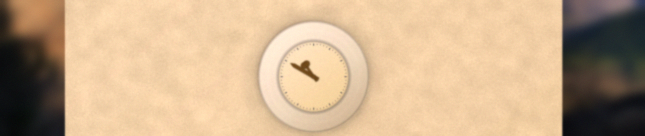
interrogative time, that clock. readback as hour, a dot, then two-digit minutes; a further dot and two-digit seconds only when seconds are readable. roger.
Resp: 10.50
